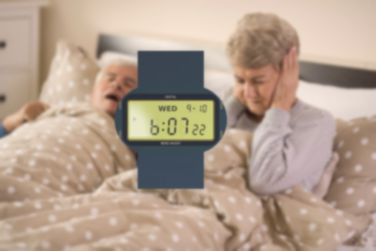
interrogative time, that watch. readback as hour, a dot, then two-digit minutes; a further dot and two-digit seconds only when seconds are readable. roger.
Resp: 6.07.22
